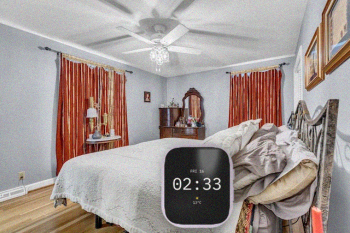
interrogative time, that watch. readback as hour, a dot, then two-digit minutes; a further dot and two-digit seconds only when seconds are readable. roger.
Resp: 2.33
